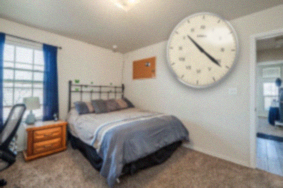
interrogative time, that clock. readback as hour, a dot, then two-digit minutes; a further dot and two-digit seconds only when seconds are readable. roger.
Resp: 10.21
